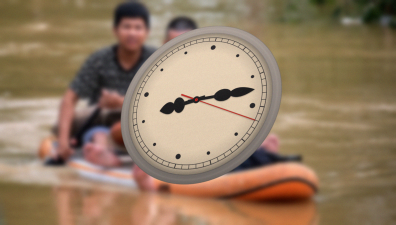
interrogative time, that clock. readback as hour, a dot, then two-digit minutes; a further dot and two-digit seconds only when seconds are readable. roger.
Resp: 8.12.17
